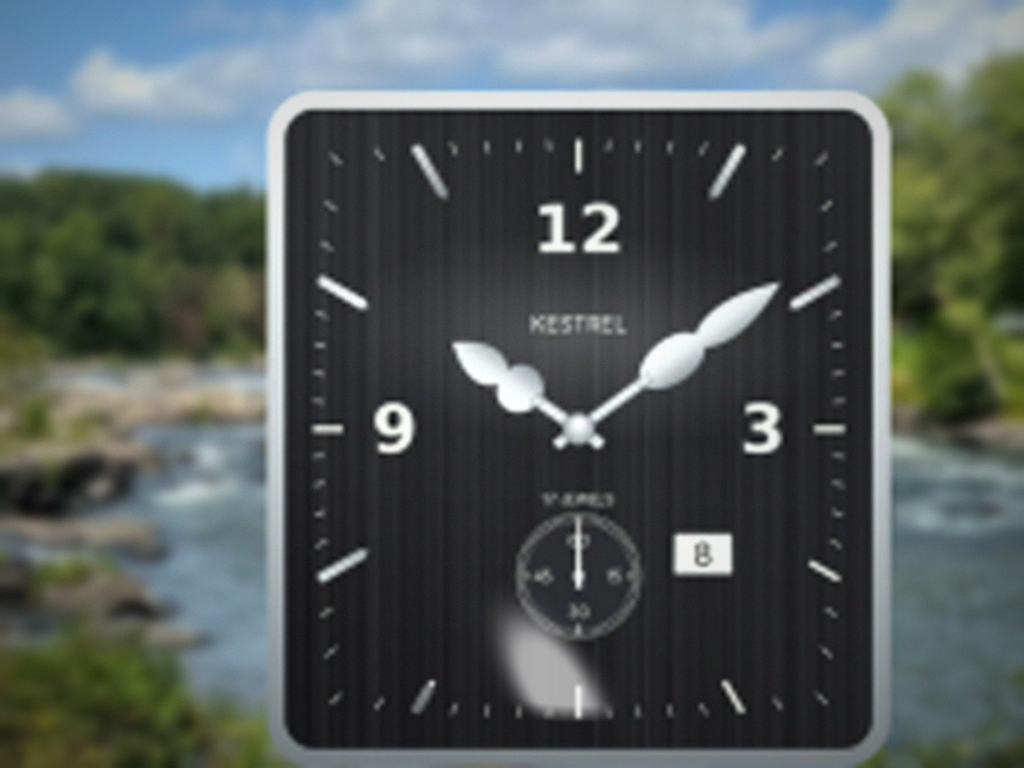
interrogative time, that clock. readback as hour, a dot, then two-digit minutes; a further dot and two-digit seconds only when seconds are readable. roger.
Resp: 10.09
